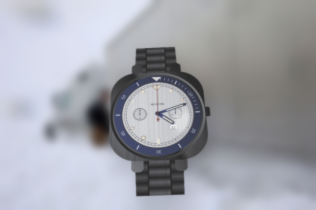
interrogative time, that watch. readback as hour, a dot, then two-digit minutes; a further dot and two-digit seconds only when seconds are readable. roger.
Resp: 4.12
